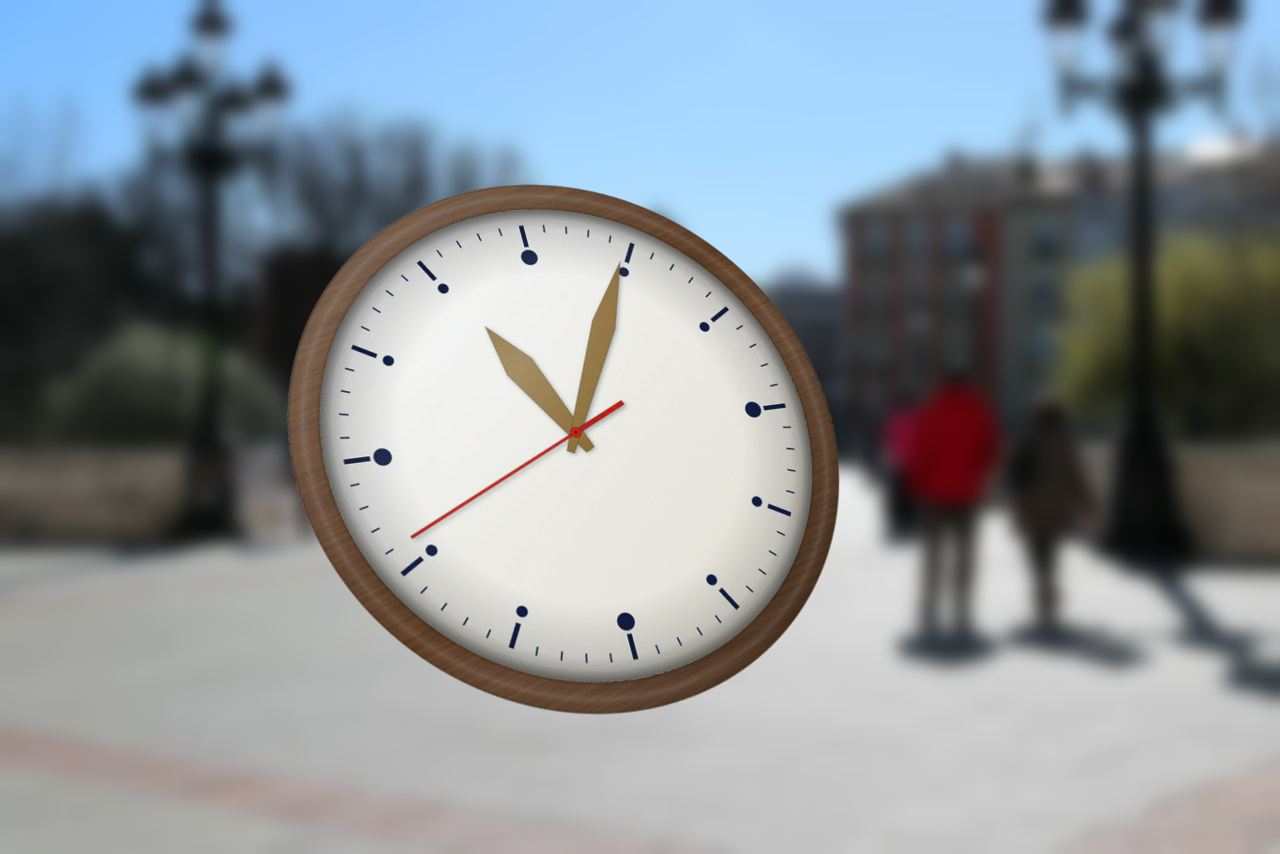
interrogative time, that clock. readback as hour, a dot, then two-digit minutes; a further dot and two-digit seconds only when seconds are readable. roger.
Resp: 11.04.41
